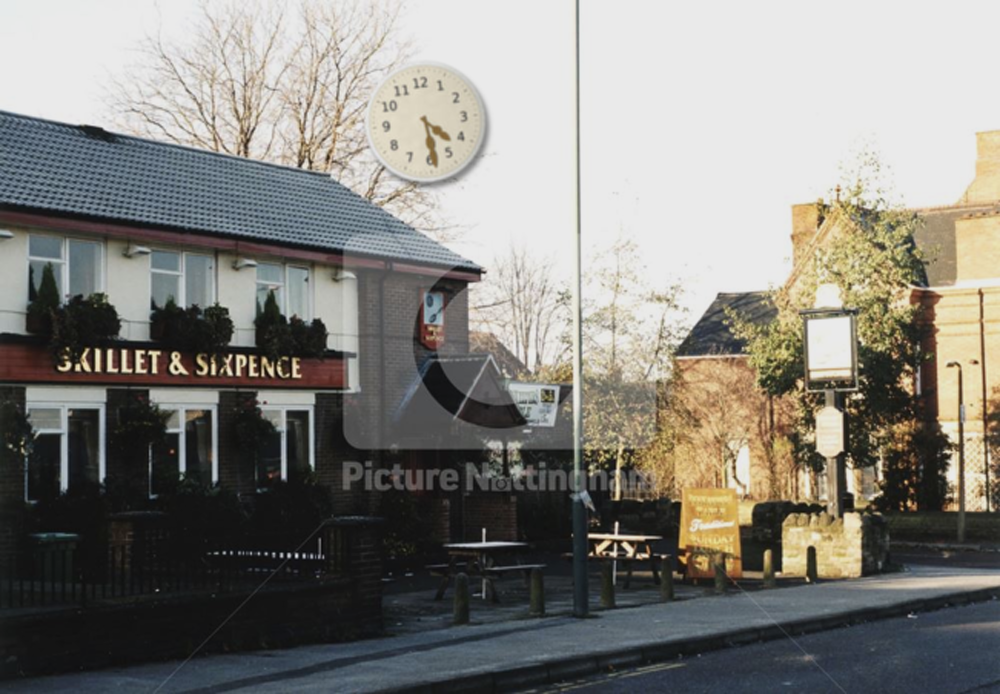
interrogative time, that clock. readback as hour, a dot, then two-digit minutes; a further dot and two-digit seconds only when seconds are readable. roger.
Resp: 4.29
